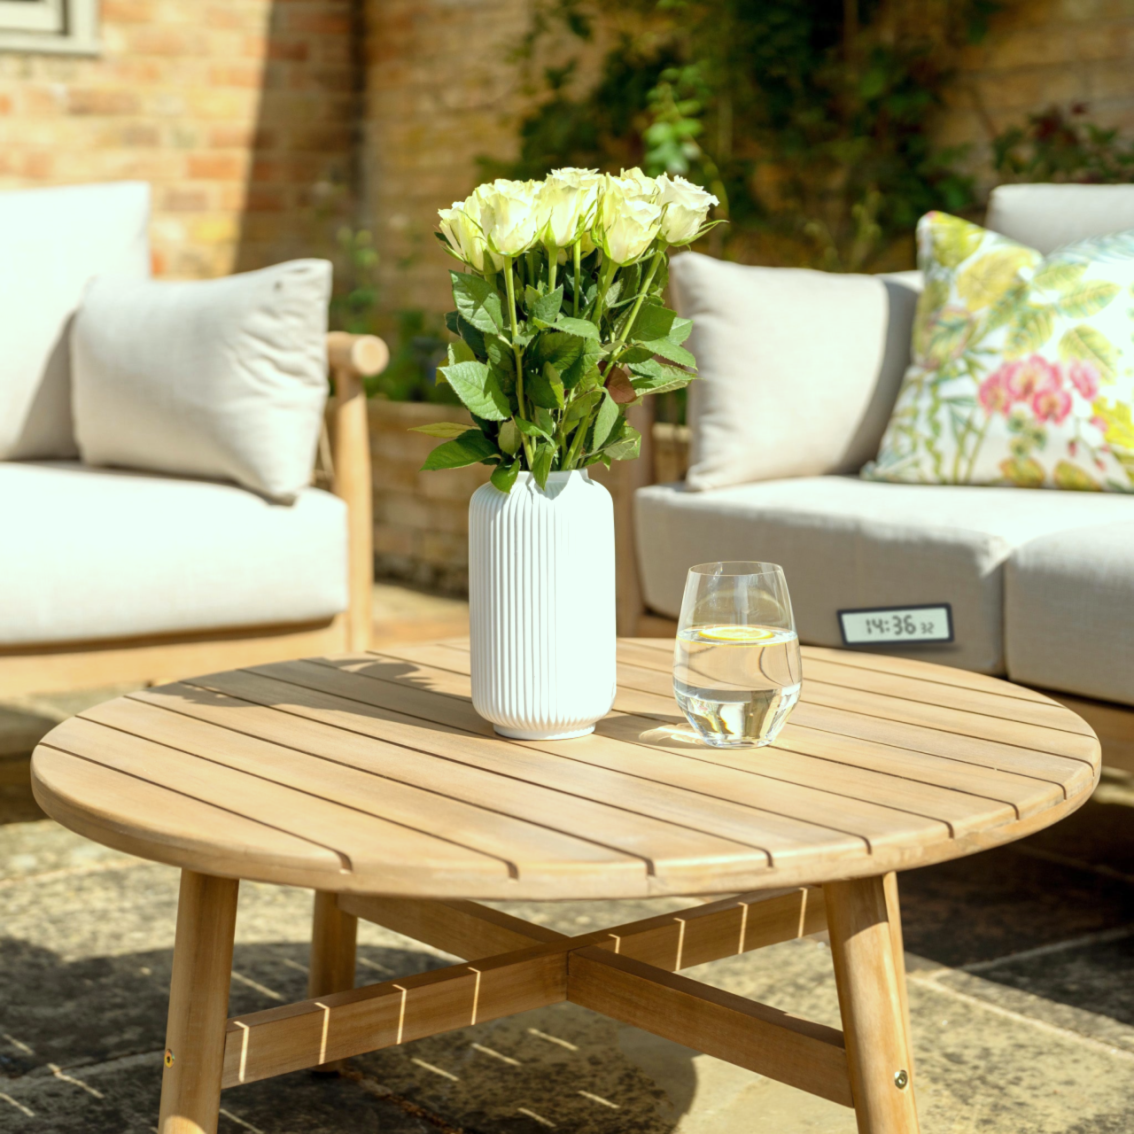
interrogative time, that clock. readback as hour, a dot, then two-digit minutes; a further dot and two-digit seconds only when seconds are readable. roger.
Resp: 14.36
